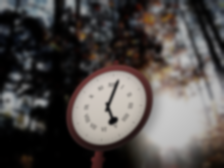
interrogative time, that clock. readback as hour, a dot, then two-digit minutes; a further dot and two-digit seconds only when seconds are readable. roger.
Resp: 5.02
